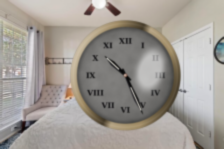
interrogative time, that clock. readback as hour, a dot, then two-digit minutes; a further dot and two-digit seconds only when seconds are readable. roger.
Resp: 10.26
